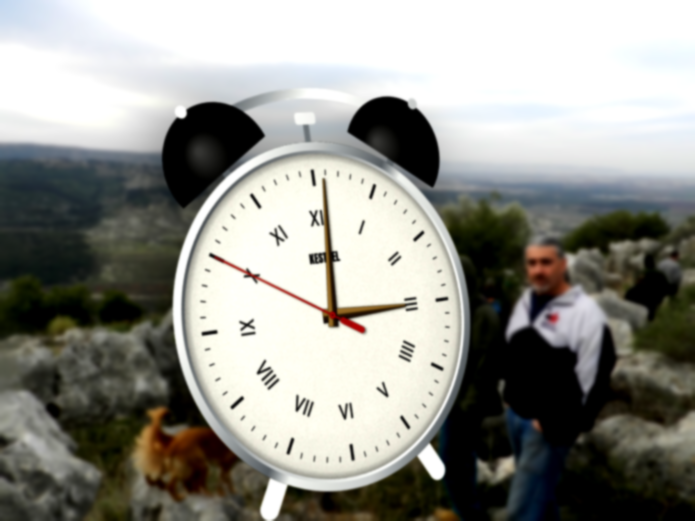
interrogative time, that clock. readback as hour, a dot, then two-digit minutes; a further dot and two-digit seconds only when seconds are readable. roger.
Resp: 3.00.50
